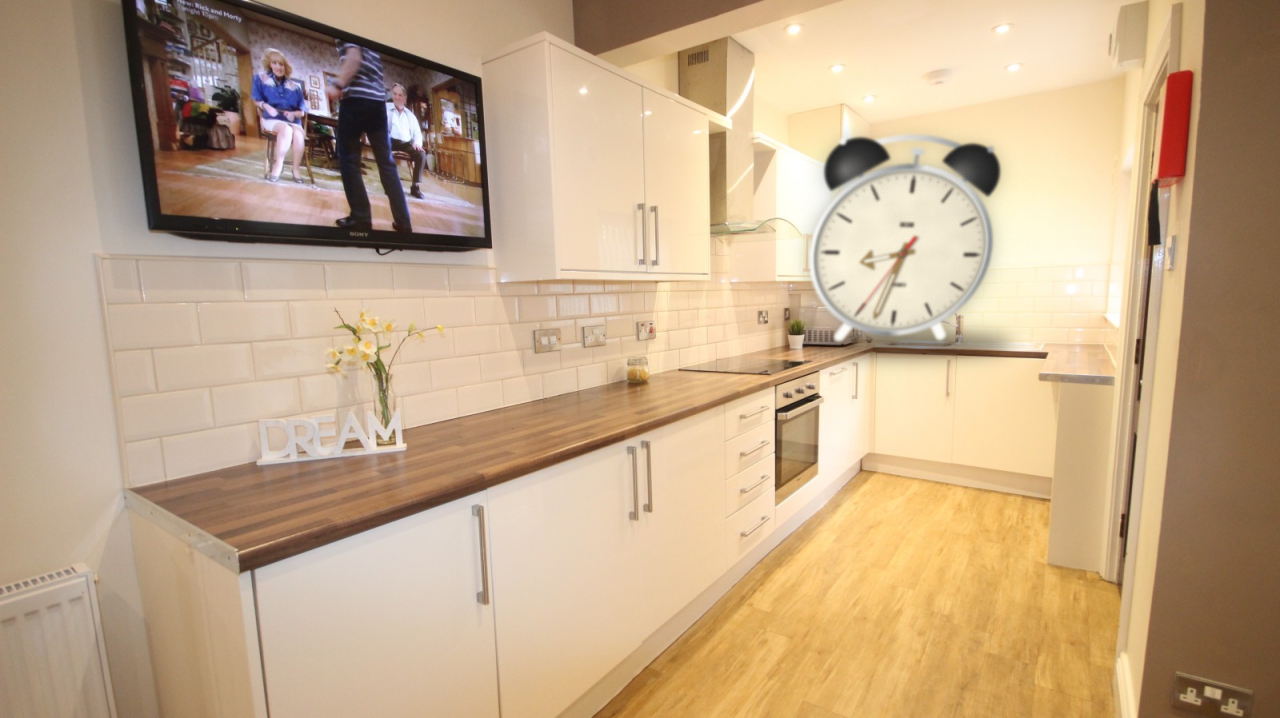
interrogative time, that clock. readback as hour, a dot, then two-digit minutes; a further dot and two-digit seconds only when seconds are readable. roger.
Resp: 8.32.35
